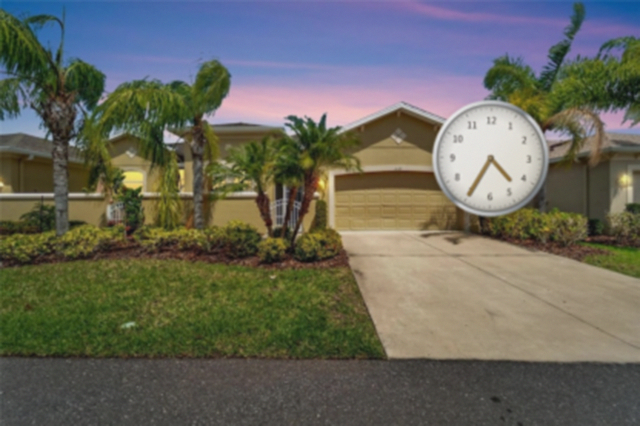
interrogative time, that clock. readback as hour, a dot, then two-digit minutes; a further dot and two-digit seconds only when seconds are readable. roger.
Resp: 4.35
